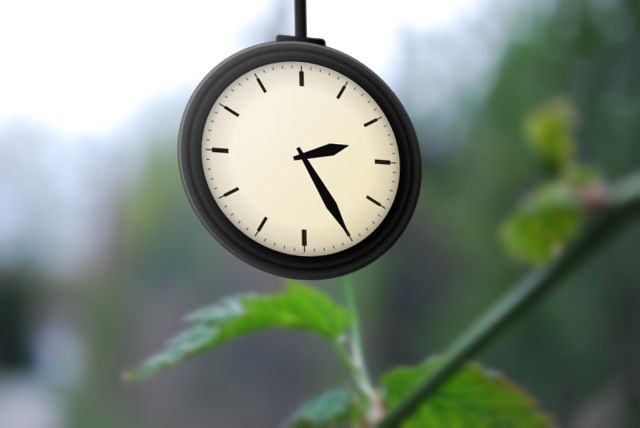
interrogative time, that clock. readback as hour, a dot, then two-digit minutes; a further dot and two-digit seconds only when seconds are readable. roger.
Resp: 2.25
